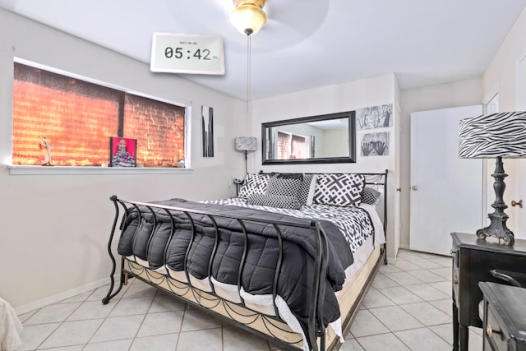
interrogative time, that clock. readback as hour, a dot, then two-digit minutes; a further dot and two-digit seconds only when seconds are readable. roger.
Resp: 5.42
